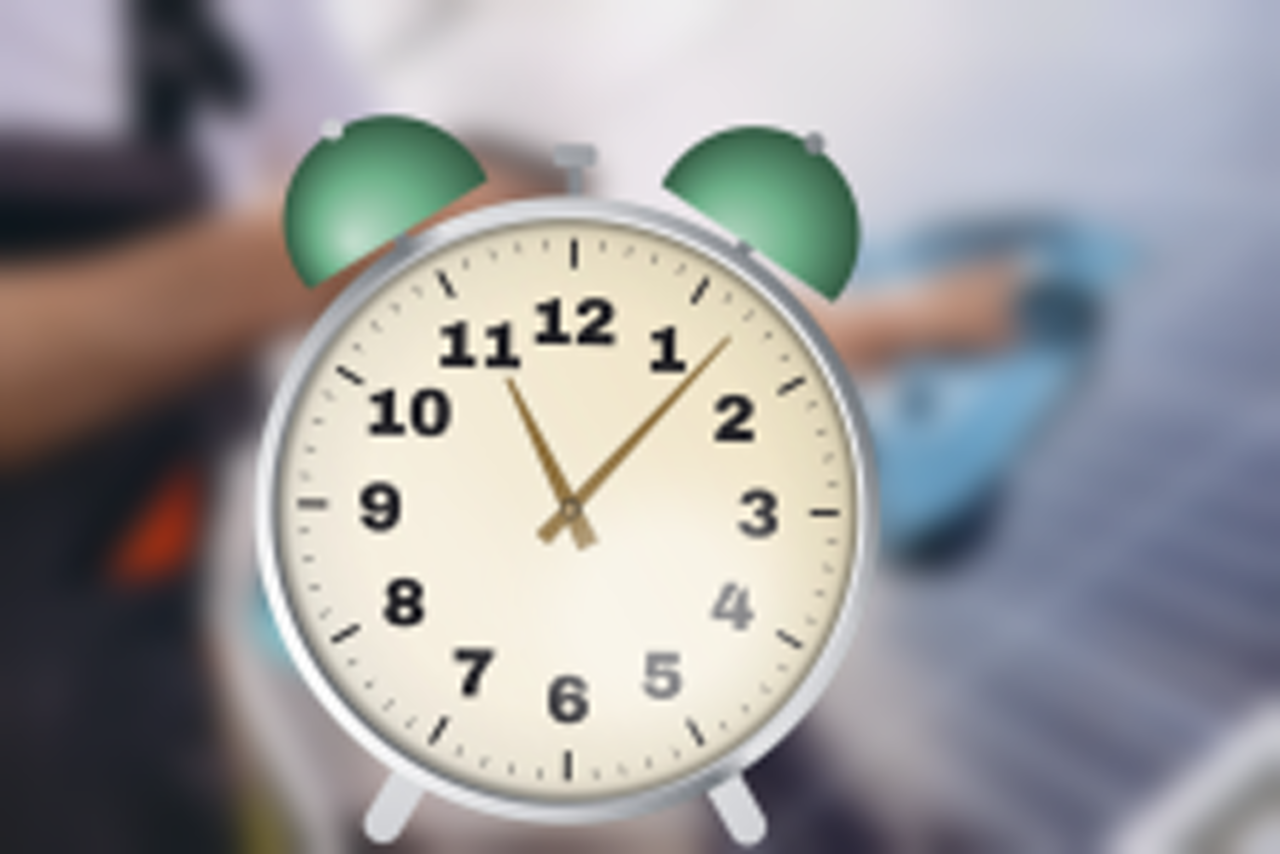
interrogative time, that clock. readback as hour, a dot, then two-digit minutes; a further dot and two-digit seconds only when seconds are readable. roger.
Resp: 11.07
